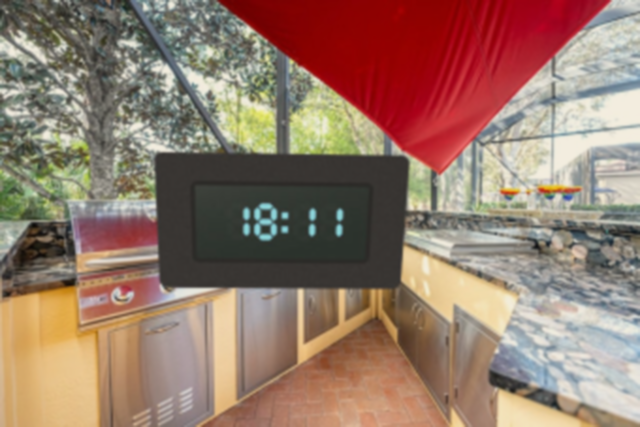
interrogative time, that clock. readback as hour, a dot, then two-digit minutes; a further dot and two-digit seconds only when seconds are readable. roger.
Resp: 18.11
